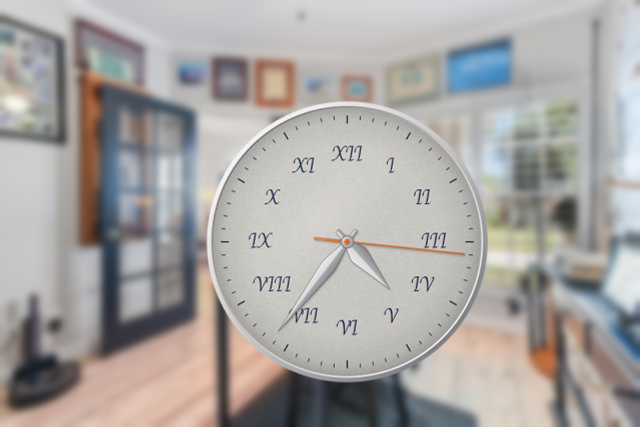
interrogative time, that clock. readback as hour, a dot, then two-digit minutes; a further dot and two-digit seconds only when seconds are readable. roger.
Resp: 4.36.16
